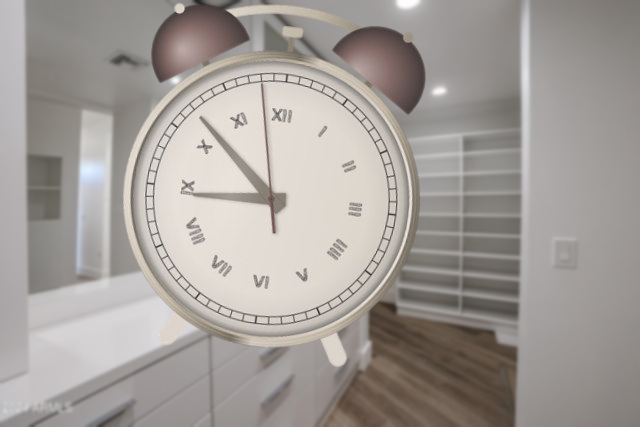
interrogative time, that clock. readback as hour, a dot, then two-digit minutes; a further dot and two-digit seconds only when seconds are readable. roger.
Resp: 8.51.58
